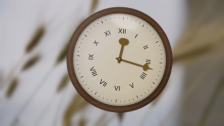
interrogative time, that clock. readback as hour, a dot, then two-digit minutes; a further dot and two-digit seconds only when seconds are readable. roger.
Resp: 12.17
